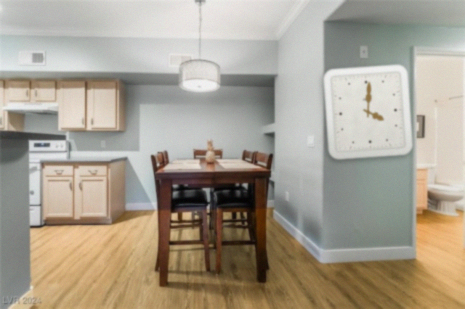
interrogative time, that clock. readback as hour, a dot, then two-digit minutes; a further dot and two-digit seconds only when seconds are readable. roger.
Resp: 4.01
